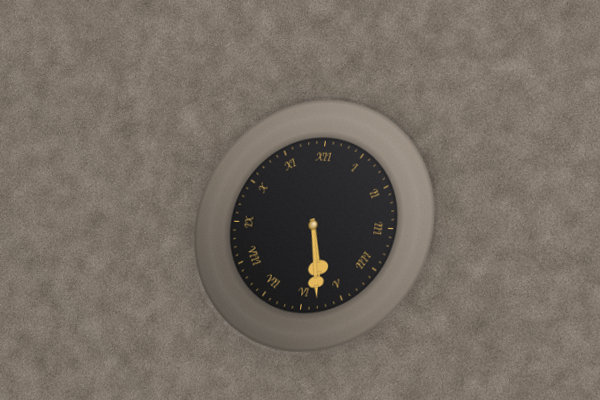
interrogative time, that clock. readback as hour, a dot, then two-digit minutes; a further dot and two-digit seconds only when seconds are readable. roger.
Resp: 5.28
